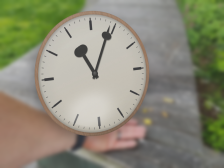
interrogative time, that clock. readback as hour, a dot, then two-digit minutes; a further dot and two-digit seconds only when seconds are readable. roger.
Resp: 11.04
